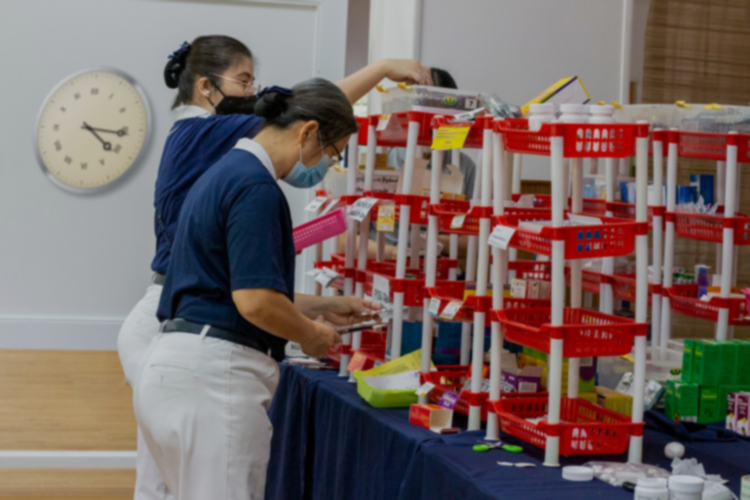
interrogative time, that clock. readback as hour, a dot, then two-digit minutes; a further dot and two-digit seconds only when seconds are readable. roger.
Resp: 4.16
